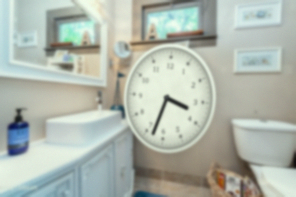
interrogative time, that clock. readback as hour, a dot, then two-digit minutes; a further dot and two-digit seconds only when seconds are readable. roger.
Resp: 3.33
